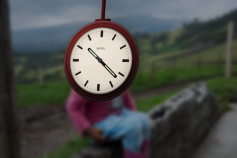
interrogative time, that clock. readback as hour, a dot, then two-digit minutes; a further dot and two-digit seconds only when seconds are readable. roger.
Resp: 10.22
